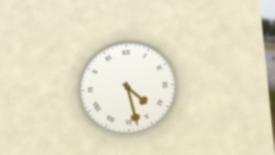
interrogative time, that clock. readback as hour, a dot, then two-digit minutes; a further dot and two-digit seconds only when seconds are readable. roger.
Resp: 4.28
